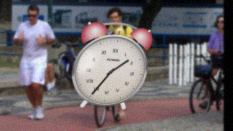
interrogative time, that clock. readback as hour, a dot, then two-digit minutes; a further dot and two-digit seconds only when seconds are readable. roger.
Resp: 1.35
